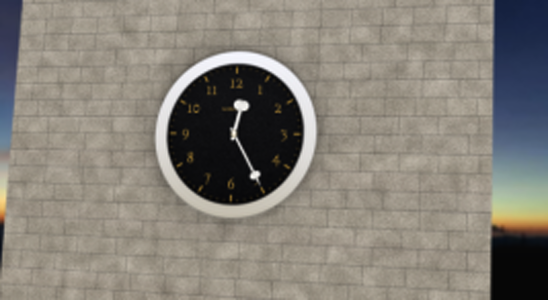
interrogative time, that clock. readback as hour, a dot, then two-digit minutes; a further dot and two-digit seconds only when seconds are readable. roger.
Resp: 12.25
